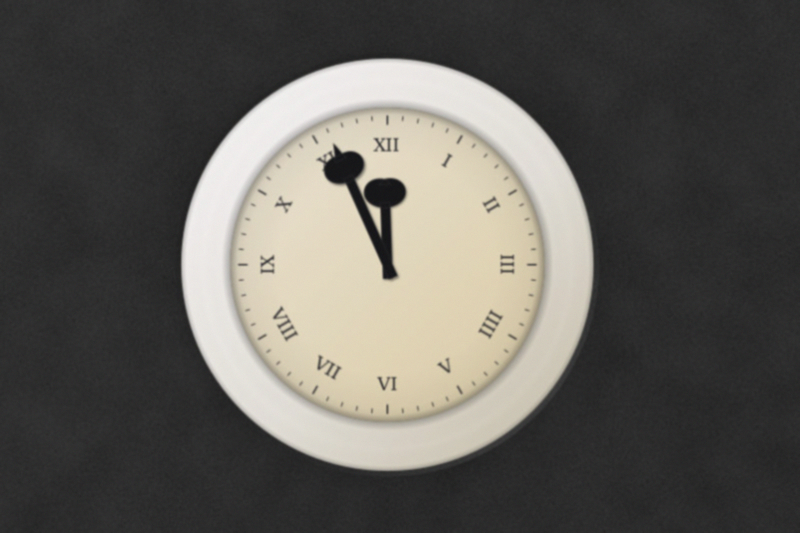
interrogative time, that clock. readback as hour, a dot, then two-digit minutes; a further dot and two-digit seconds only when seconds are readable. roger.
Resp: 11.56
